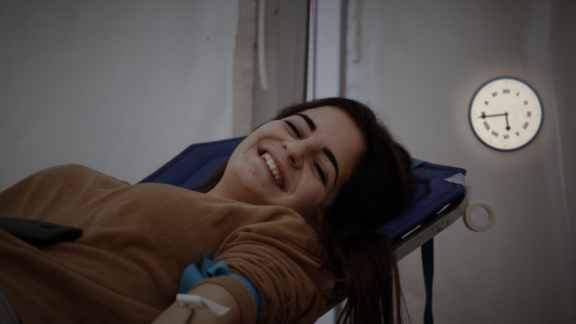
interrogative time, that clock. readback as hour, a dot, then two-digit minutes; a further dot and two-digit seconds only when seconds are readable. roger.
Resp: 5.44
